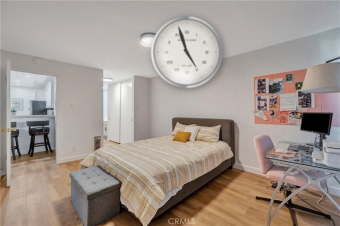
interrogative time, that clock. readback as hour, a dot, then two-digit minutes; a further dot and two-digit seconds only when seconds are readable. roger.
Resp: 4.57
